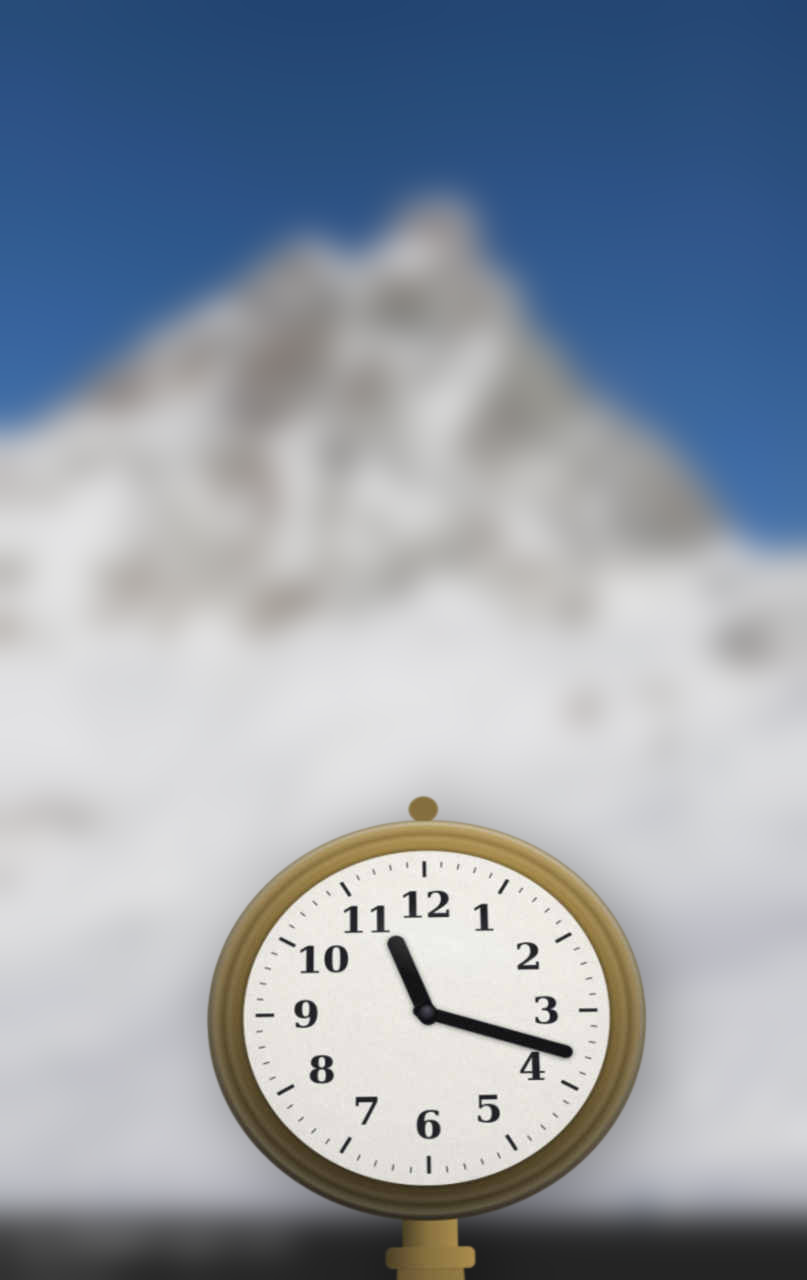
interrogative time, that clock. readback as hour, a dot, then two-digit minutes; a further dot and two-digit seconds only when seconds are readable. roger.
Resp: 11.18
